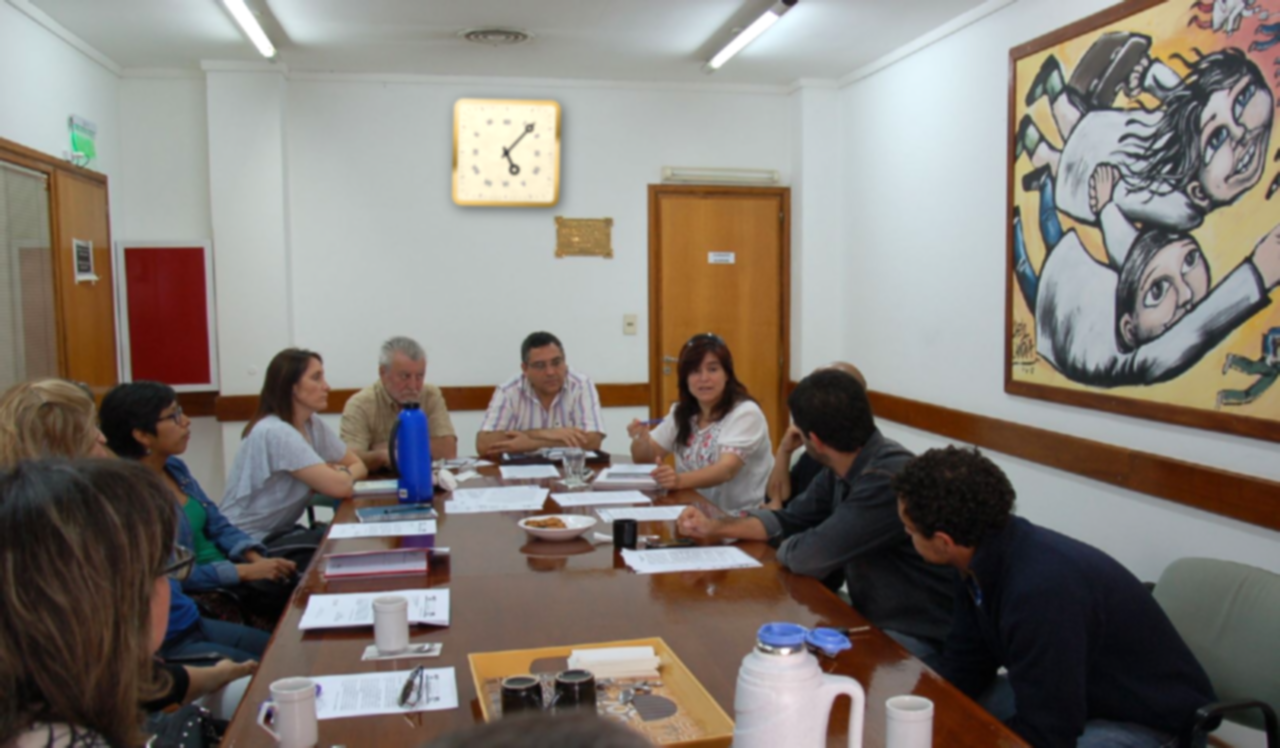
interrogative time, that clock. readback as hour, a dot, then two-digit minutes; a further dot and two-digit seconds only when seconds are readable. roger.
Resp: 5.07
